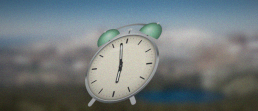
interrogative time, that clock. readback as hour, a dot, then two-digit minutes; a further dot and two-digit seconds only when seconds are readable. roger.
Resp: 5.58
